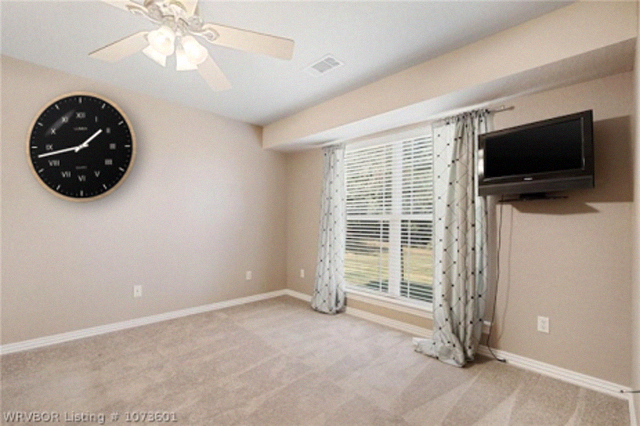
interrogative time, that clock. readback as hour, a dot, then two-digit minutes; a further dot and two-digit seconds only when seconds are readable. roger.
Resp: 1.43
